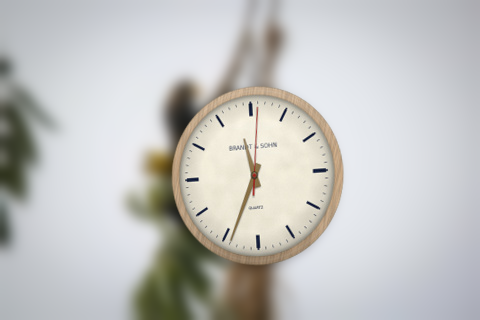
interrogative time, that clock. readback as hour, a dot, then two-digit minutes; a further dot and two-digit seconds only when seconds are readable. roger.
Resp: 11.34.01
